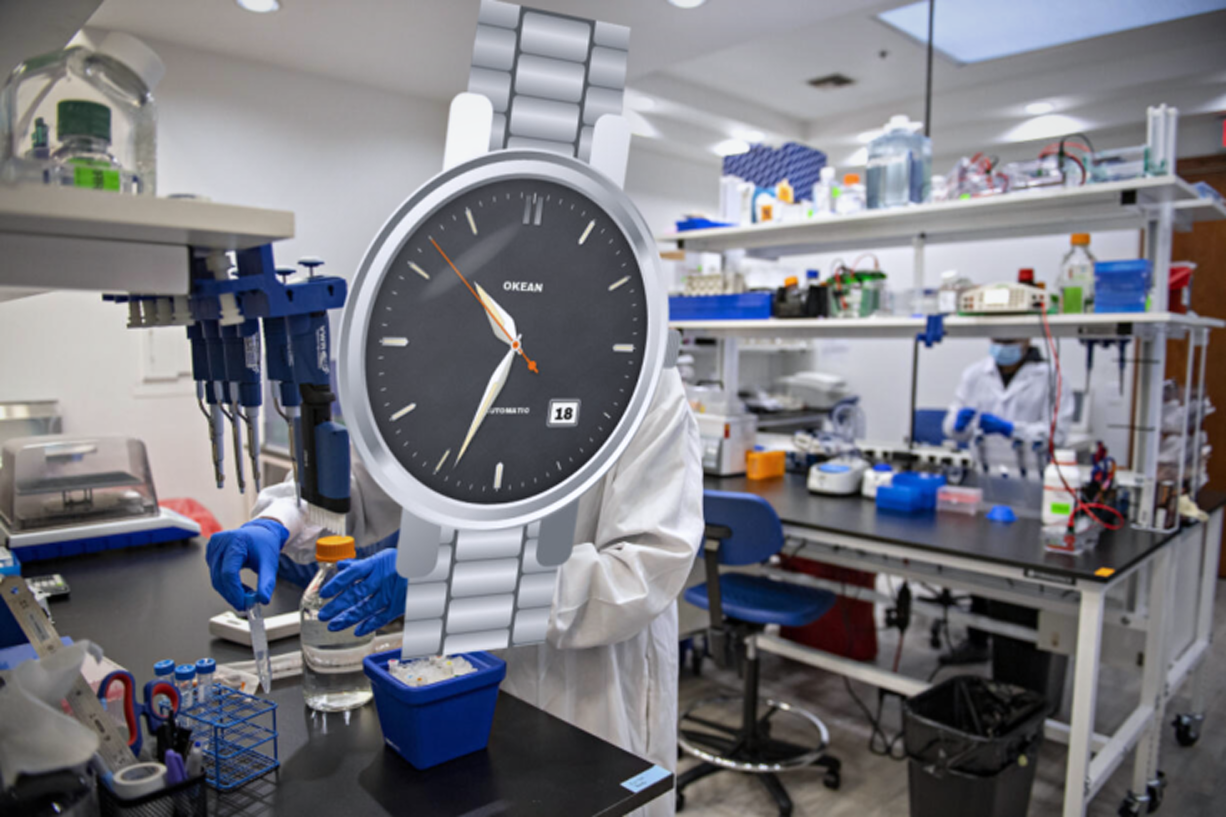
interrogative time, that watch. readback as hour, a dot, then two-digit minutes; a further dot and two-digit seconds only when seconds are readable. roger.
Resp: 10.33.52
